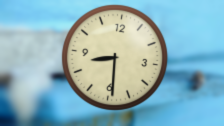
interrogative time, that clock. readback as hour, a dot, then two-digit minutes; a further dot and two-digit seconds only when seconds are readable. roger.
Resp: 8.29
